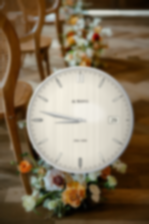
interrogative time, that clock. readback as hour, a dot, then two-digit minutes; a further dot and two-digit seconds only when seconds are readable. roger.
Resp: 8.47
